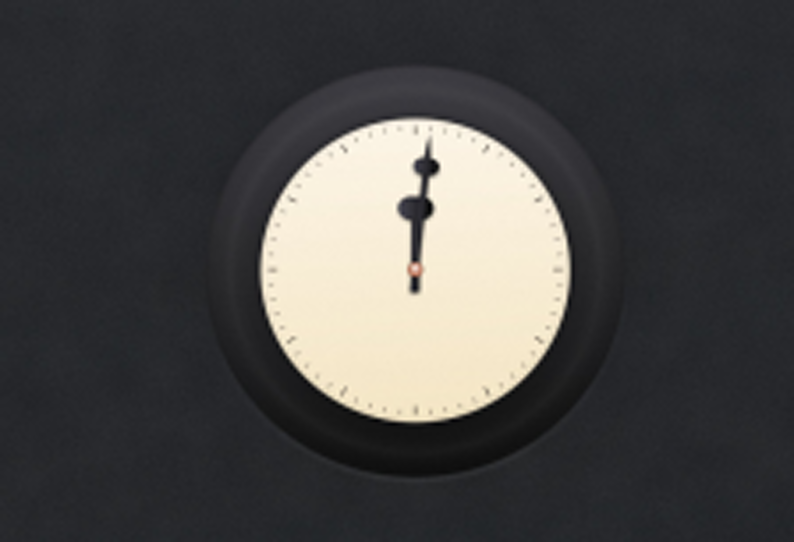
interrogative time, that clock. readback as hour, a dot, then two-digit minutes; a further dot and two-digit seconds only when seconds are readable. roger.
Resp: 12.01
